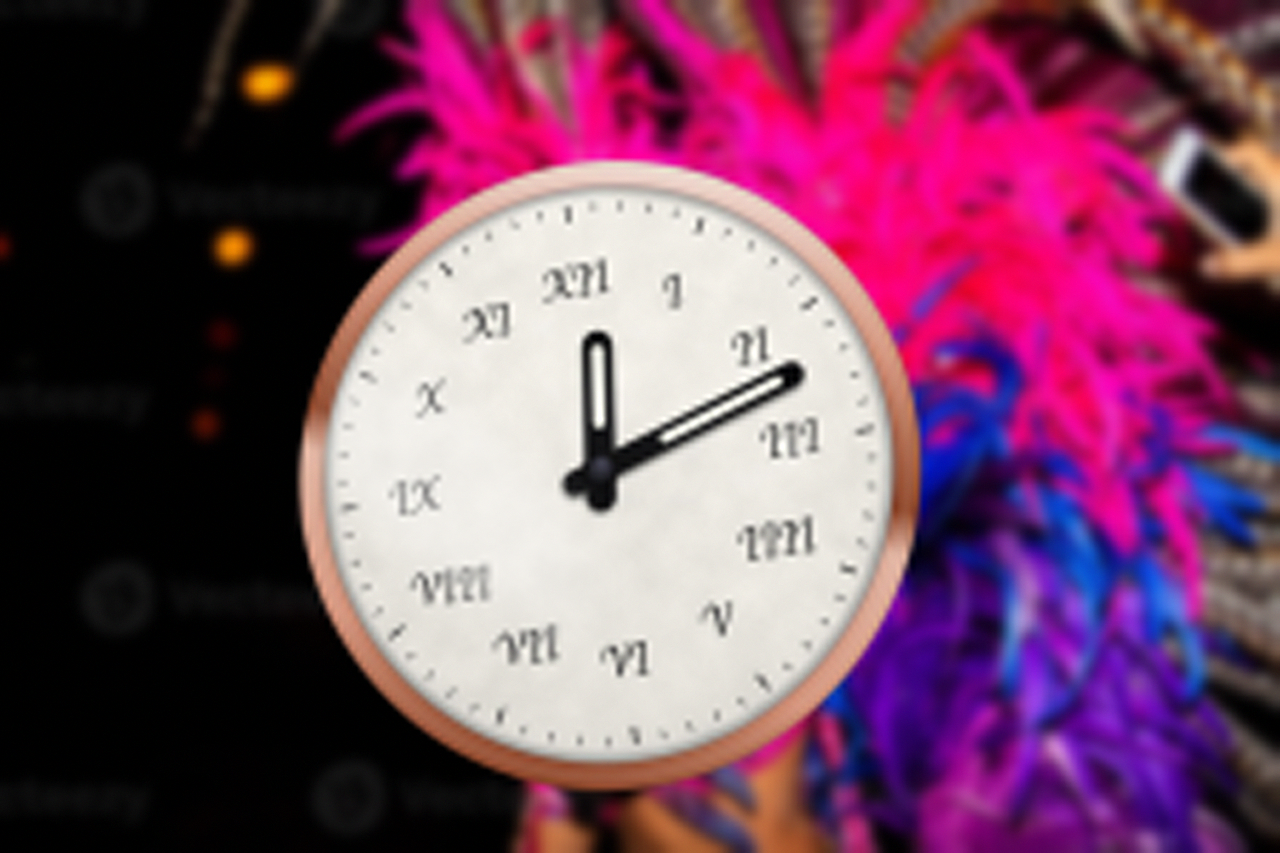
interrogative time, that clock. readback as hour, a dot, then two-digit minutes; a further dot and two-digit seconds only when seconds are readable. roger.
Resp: 12.12
